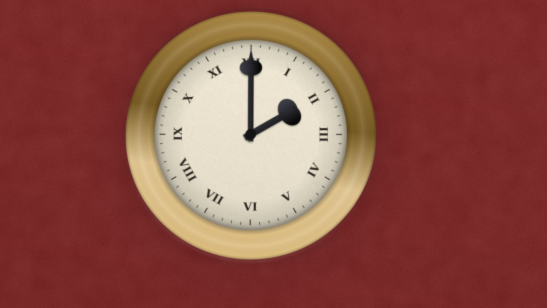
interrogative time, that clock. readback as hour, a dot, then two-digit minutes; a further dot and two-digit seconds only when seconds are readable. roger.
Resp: 2.00
